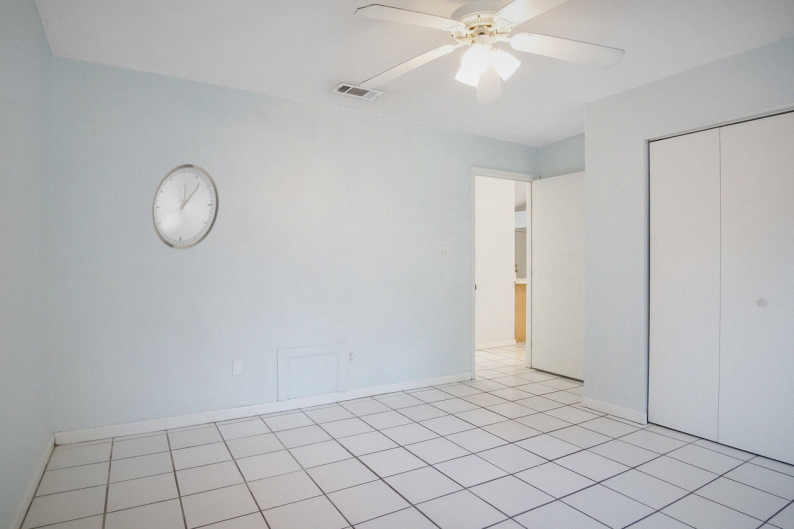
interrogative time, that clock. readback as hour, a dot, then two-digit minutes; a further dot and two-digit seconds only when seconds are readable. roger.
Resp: 12.07
